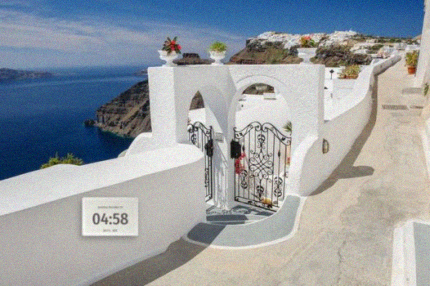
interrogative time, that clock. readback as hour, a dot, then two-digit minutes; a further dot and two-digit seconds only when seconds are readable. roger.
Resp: 4.58
